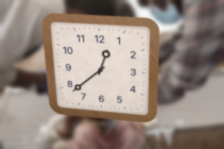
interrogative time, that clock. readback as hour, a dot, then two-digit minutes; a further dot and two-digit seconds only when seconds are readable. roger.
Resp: 12.38
